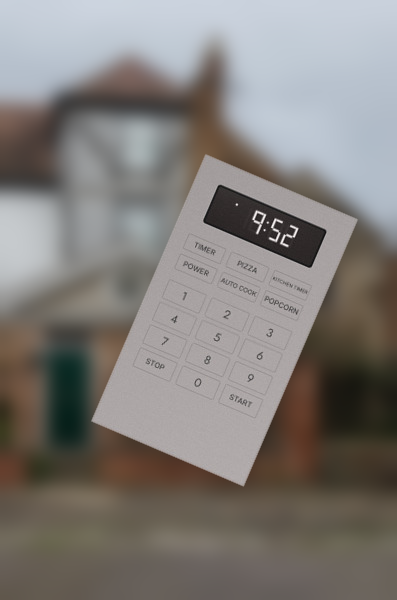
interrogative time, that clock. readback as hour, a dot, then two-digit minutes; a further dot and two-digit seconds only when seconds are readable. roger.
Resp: 9.52
